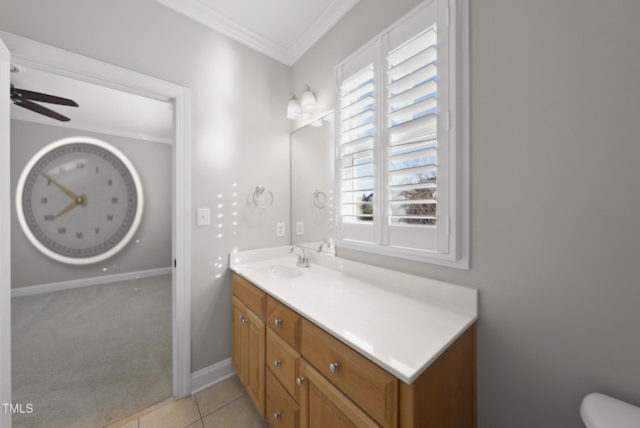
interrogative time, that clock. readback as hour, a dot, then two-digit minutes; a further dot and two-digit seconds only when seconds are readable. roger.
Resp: 7.51
